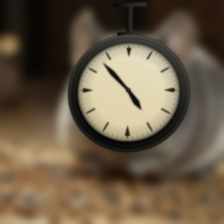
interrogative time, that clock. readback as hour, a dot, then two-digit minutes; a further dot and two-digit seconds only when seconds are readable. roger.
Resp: 4.53
